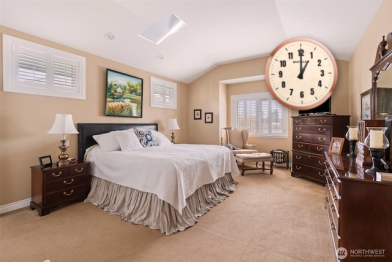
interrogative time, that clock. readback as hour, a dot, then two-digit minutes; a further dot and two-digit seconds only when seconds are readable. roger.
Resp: 1.00
